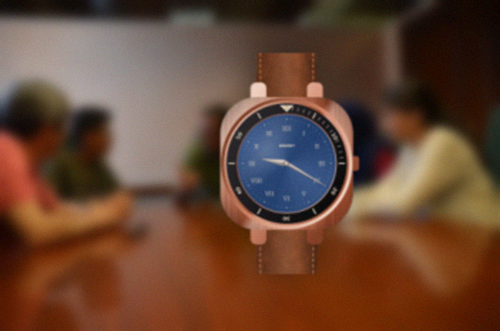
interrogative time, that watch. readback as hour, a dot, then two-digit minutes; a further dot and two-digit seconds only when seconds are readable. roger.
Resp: 9.20
